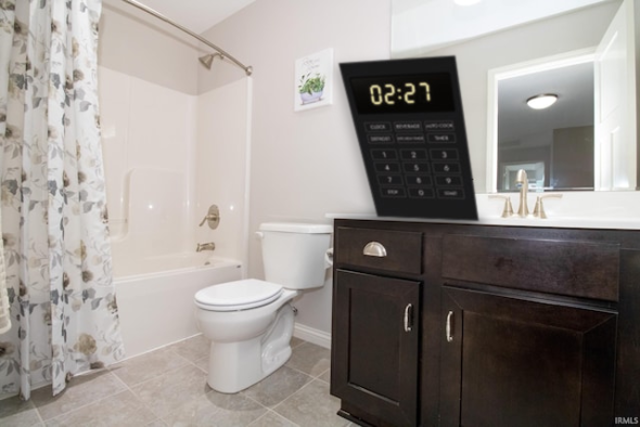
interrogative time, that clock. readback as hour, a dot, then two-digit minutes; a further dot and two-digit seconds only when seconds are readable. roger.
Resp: 2.27
